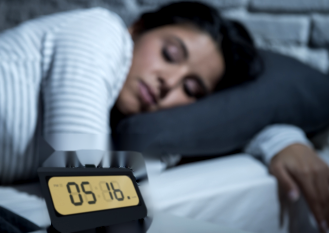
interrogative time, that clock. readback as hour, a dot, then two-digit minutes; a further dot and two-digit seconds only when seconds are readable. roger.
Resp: 5.16
